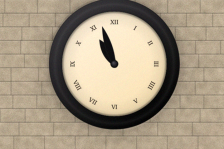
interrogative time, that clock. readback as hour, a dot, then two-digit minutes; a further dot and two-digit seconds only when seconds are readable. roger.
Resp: 10.57
